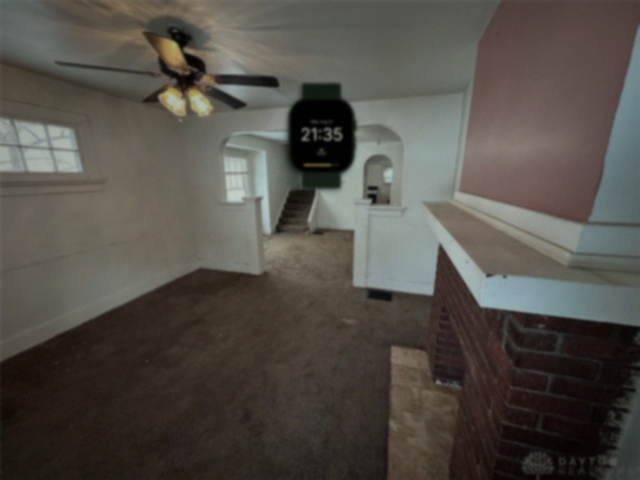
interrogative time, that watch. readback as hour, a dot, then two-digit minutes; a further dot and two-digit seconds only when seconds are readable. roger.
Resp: 21.35
